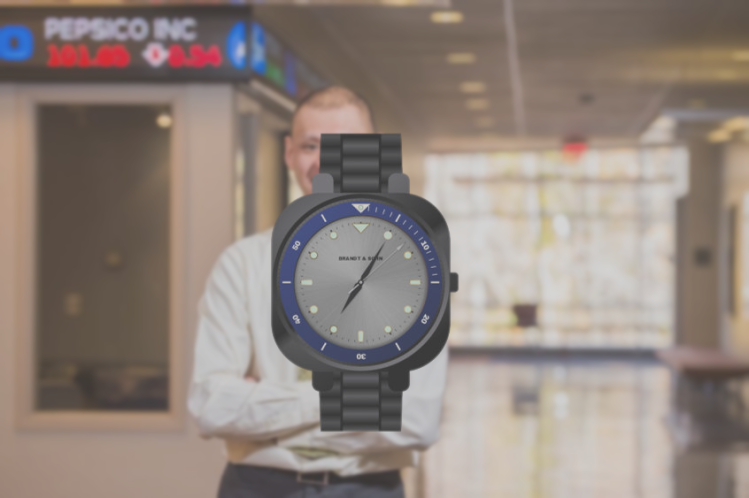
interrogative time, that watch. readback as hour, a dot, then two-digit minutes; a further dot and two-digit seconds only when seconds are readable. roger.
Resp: 7.05.08
